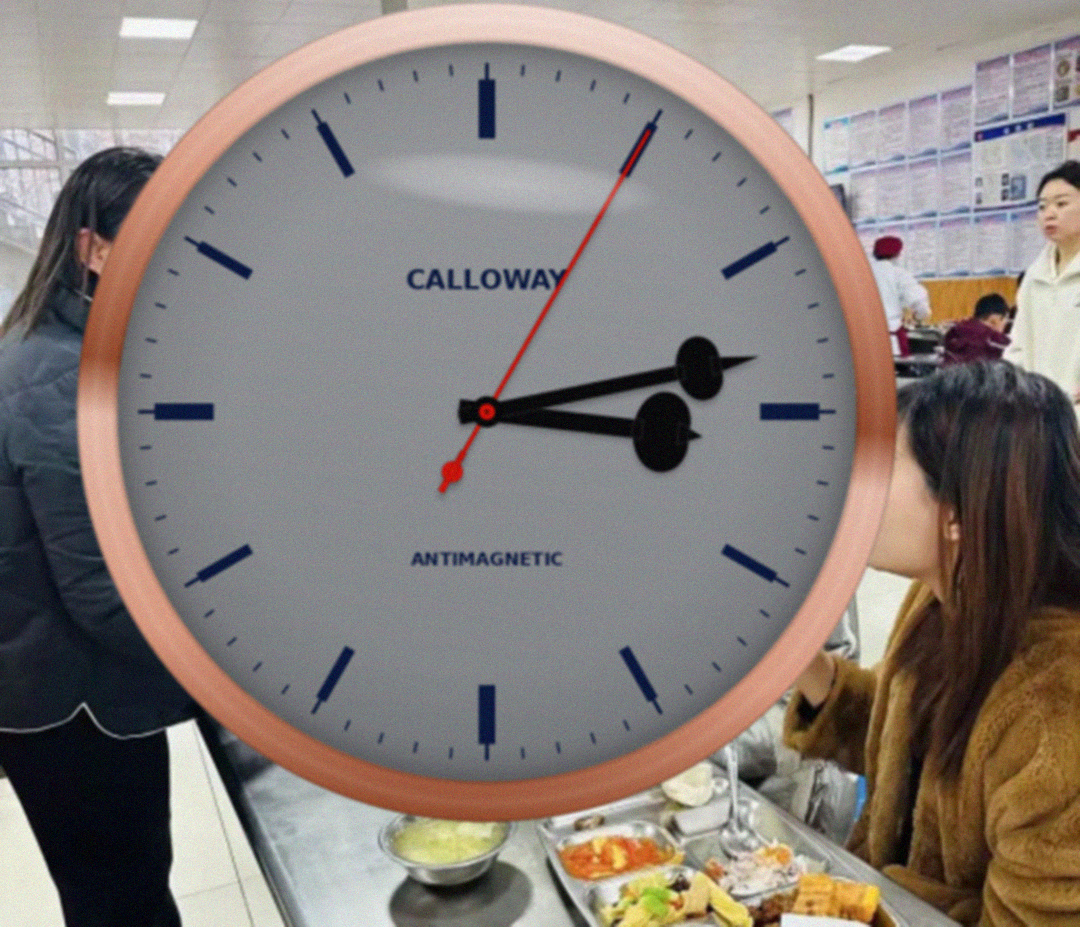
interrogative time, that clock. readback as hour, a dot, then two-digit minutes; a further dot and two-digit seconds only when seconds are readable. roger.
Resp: 3.13.05
